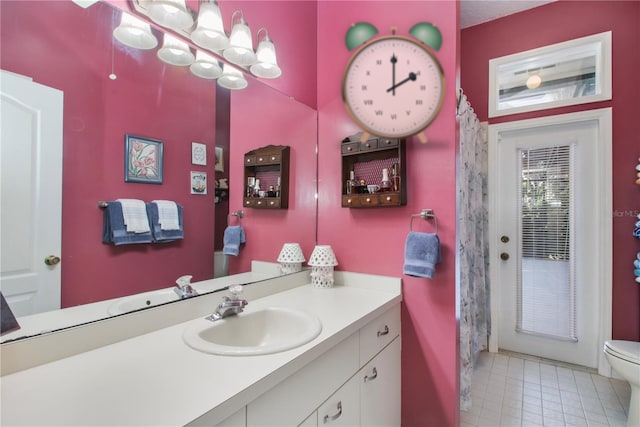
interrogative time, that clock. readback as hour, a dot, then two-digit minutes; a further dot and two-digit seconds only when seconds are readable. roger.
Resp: 2.00
